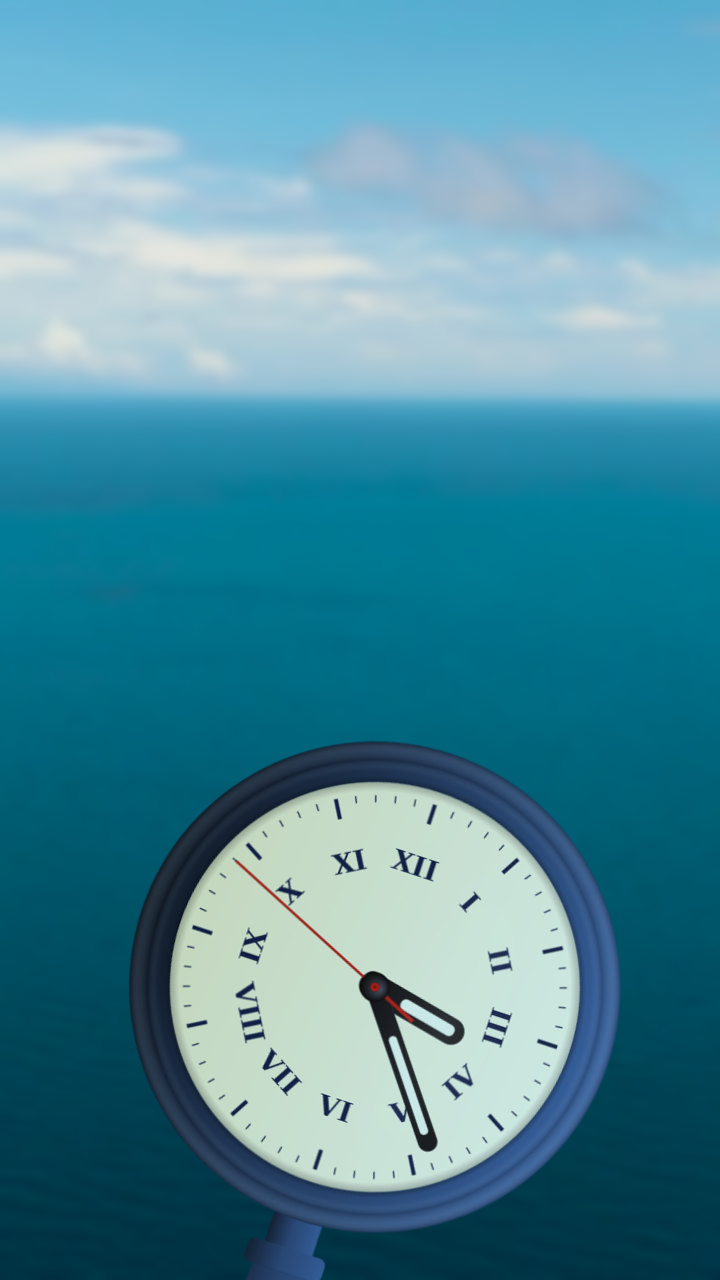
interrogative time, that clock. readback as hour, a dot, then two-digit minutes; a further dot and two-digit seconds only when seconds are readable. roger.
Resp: 3.23.49
